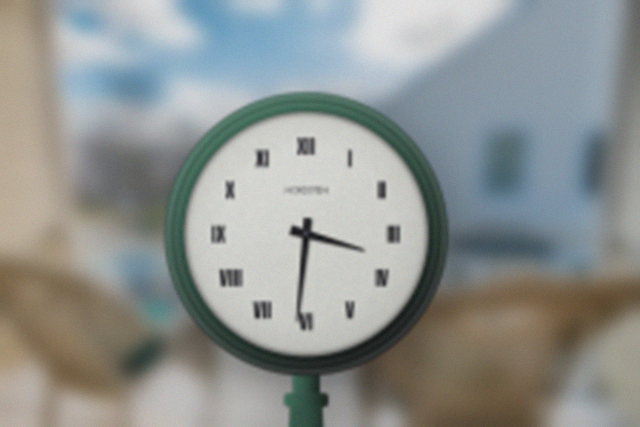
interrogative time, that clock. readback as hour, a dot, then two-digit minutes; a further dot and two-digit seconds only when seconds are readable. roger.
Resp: 3.31
